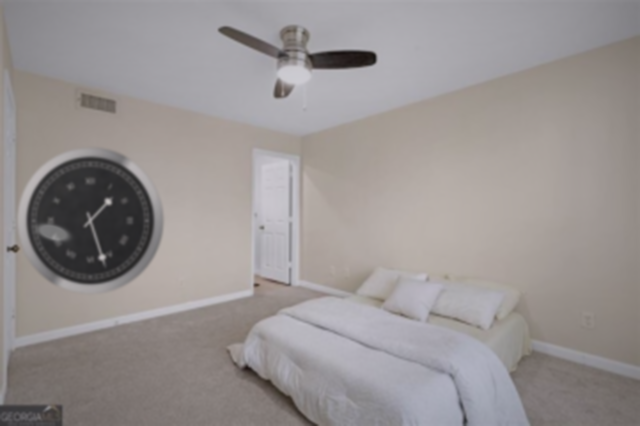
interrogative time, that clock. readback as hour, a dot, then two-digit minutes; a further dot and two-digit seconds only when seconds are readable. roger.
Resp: 1.27
